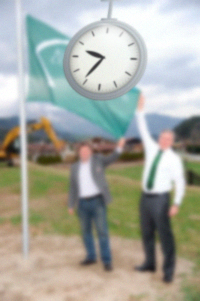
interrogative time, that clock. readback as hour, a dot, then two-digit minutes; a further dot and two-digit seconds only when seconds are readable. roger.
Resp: 9.36
